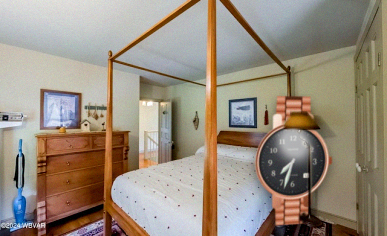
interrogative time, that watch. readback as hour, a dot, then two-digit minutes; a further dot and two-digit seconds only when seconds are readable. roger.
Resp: 7.33
